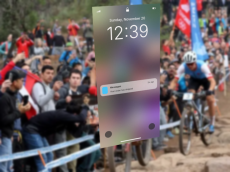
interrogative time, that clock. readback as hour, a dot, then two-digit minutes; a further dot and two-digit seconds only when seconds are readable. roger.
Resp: 12.39
